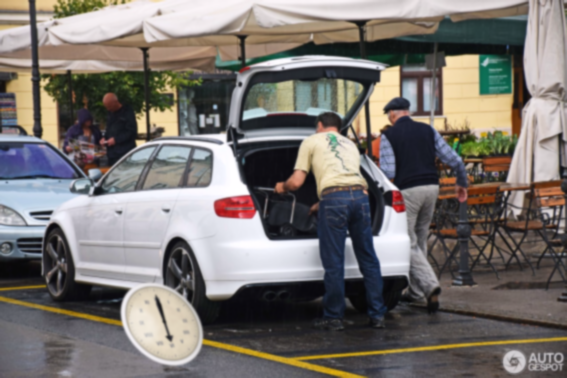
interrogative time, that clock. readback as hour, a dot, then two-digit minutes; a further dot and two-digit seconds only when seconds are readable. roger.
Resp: 6.00
